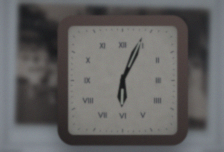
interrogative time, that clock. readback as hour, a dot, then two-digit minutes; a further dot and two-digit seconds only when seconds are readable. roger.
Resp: 6.04
